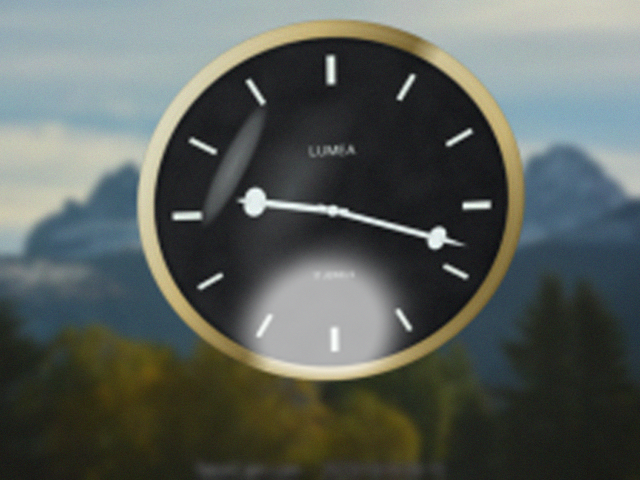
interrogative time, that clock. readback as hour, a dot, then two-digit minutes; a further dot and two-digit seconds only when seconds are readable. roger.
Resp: 9.18
